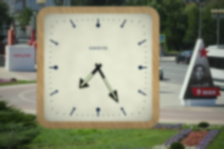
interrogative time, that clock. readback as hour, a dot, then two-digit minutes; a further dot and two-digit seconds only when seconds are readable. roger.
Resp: 7.25
